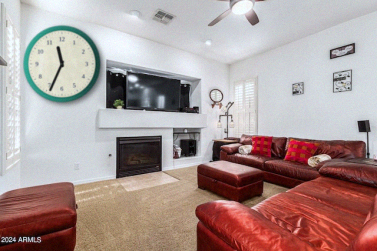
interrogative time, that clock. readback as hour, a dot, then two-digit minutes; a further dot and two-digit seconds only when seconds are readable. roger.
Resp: 11.34
